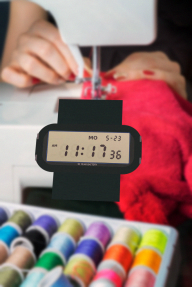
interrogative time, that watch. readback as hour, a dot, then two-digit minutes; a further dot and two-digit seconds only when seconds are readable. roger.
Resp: 11.17.36
